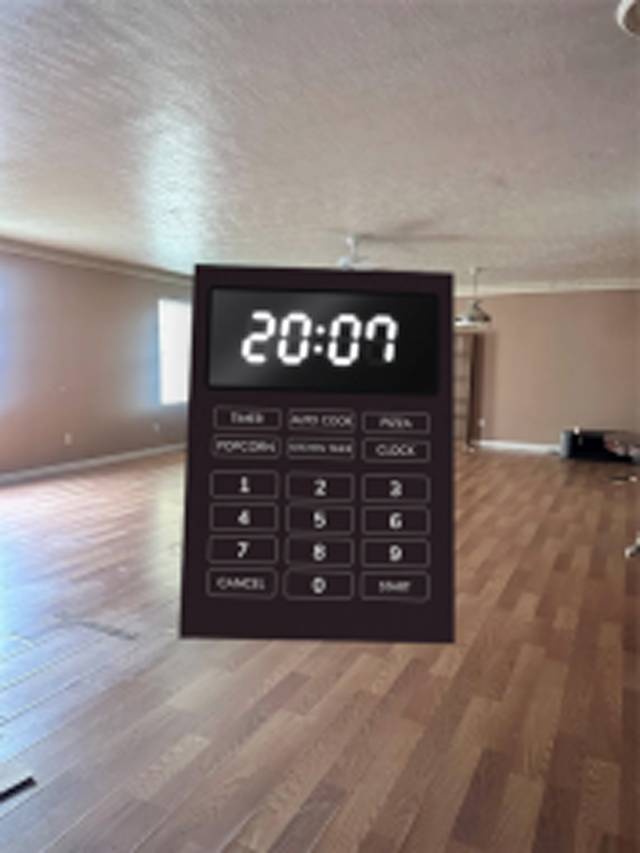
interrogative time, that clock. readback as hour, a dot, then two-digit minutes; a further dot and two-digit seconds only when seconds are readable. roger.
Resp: 20.07
